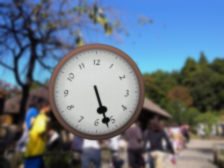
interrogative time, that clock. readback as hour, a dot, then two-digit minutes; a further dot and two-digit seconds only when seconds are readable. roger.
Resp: 5.27
